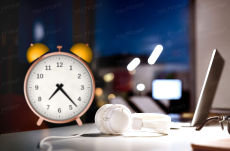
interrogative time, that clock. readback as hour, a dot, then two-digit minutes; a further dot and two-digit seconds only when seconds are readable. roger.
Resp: 7.23
